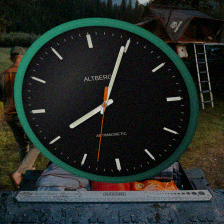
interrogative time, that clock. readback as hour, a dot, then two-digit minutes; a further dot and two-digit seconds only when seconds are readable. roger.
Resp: 8.04.33
